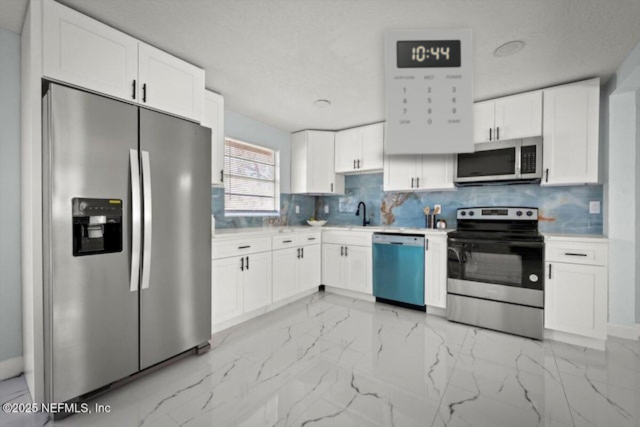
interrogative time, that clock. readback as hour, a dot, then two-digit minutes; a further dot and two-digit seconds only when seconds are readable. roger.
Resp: 10.44
